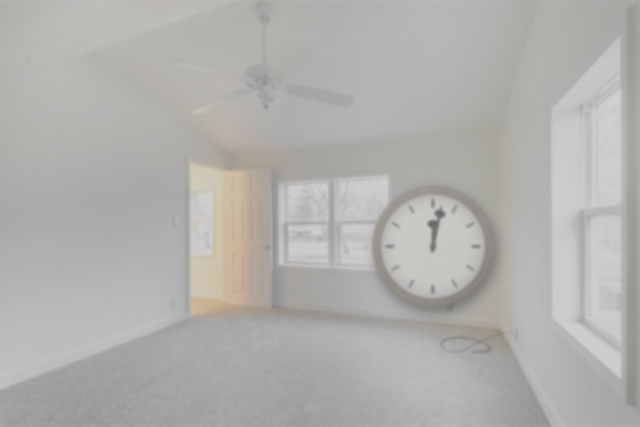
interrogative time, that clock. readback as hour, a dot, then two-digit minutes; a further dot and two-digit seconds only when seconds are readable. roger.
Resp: 12.02
